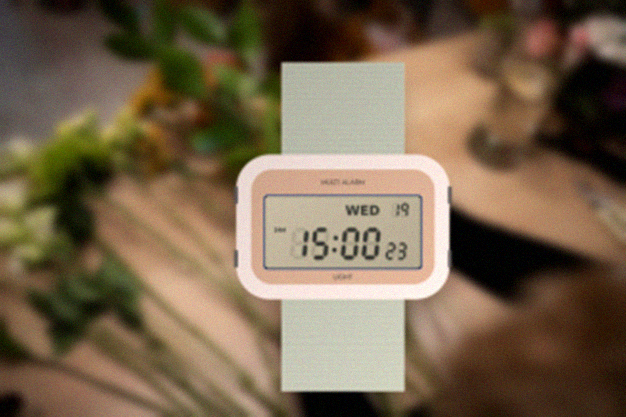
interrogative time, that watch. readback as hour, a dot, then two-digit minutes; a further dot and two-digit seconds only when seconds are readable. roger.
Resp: 15.00.23
